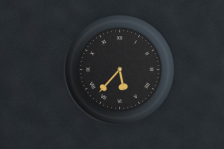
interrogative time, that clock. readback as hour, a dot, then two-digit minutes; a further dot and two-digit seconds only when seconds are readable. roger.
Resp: 5.37
